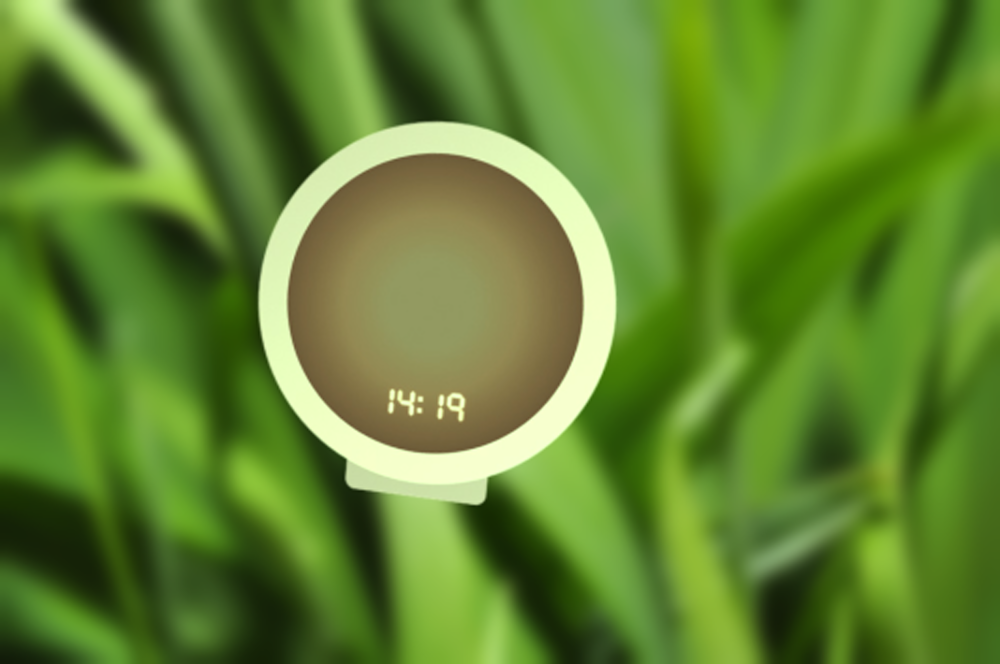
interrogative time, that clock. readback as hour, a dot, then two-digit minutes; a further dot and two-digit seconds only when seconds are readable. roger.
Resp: 14.19
